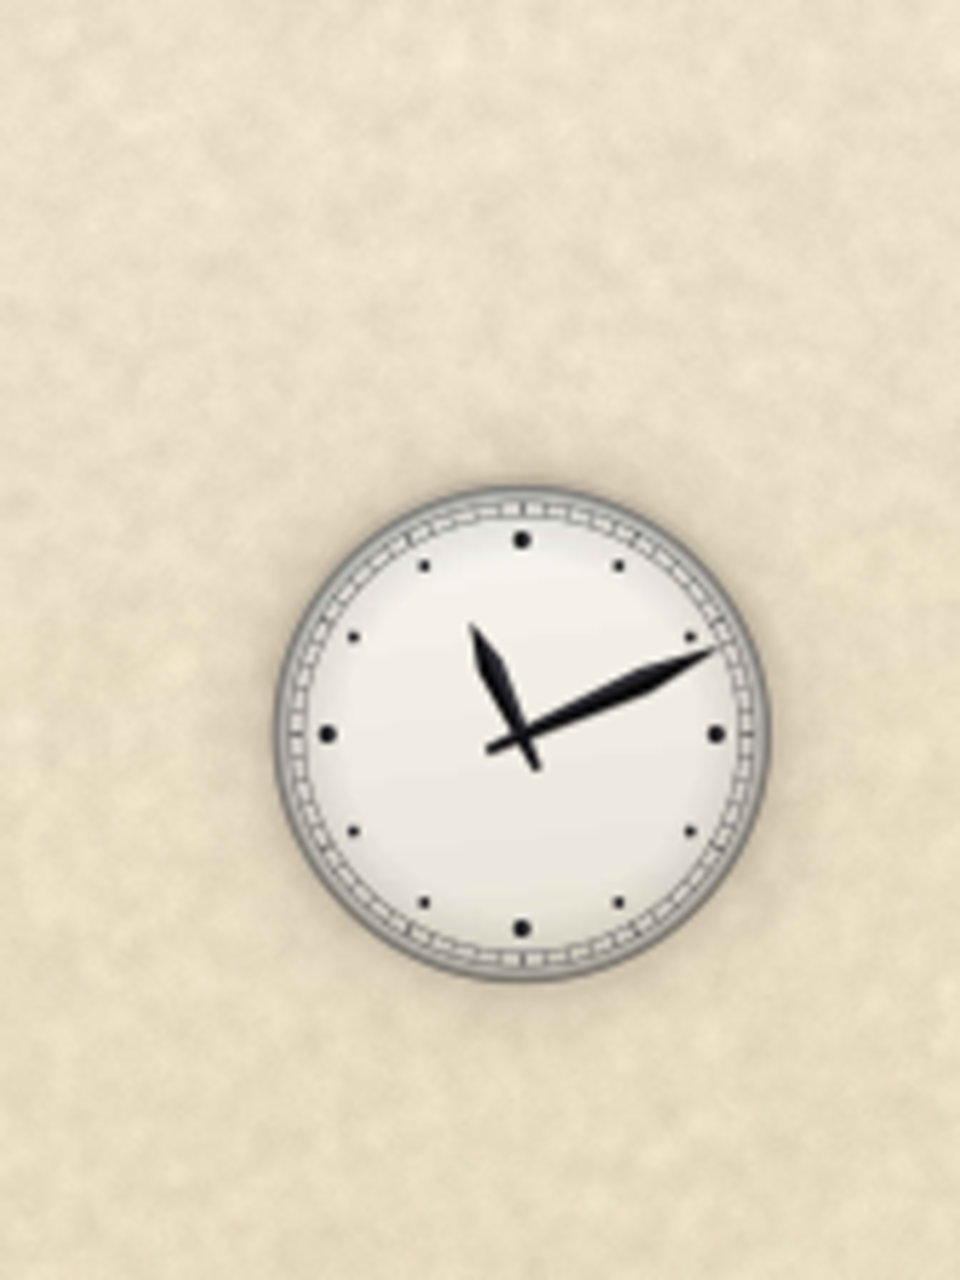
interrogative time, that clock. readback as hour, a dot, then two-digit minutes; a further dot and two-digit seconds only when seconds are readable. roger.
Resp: 11.11
